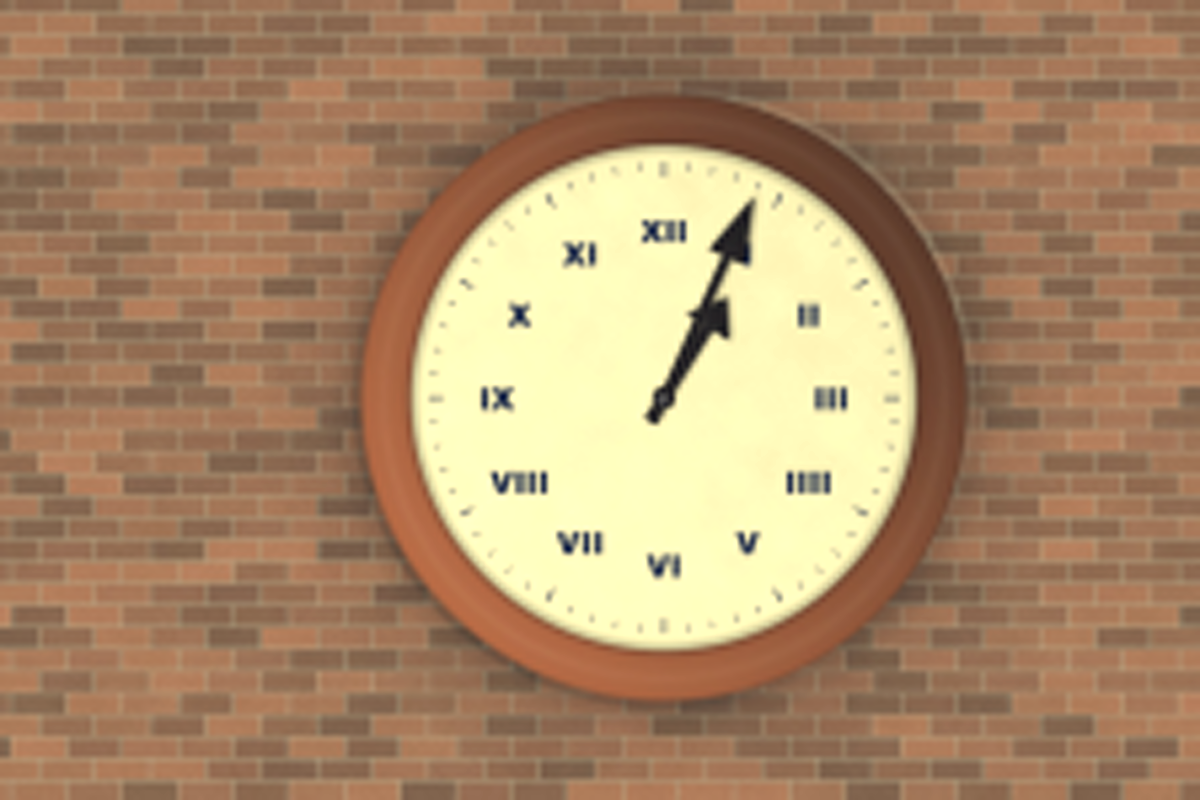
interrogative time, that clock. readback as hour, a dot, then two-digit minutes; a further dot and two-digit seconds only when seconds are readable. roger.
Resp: 1.04
